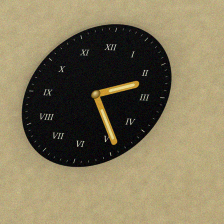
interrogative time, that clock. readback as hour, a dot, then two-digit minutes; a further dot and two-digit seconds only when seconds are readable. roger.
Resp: 2.24
